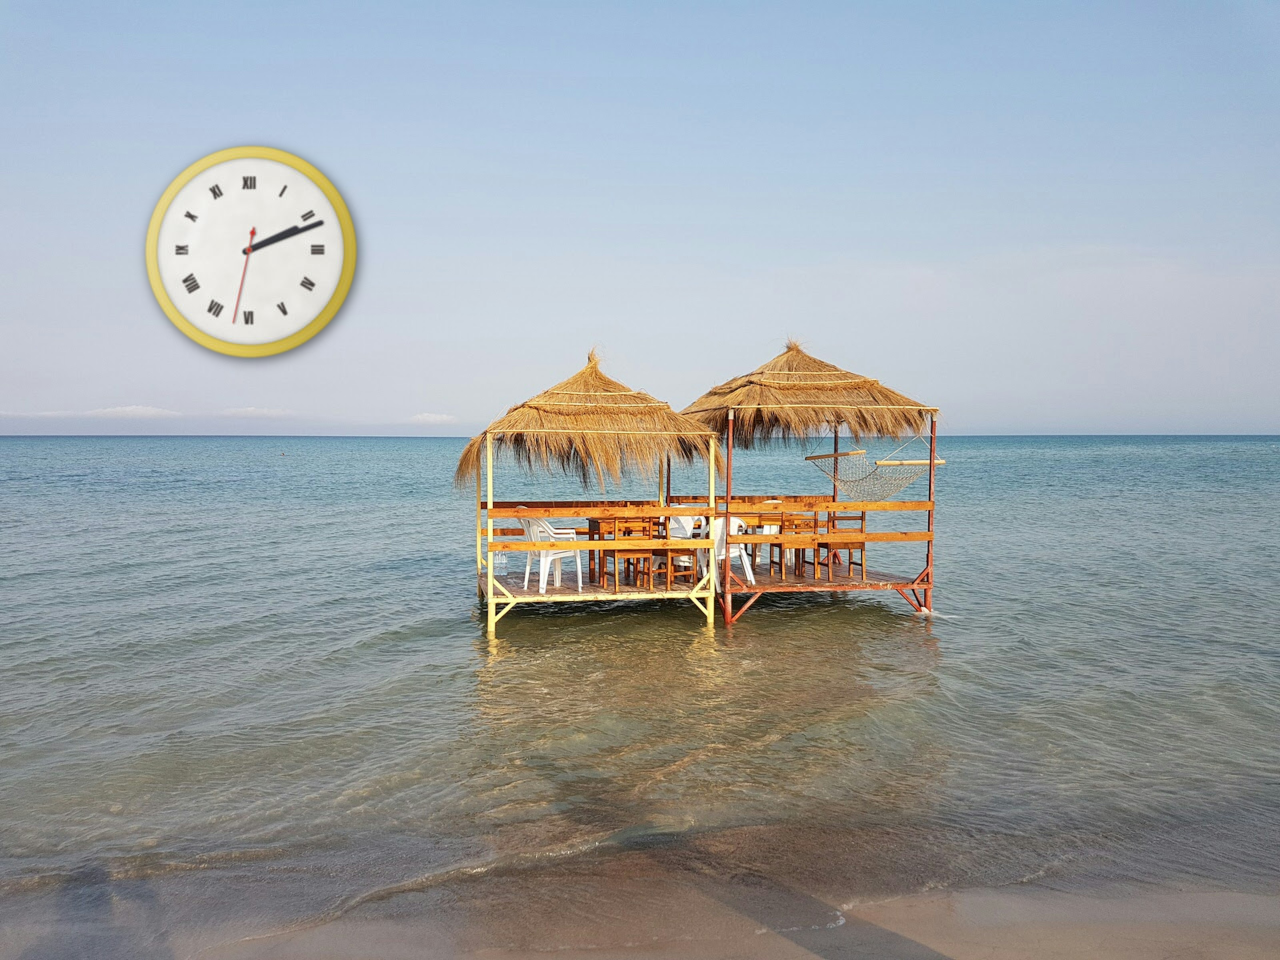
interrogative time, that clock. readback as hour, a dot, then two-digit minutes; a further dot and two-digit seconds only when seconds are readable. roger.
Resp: 2.11.32
